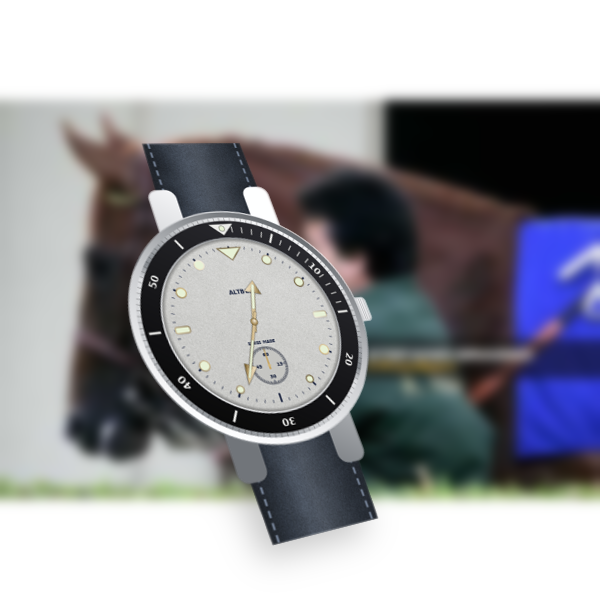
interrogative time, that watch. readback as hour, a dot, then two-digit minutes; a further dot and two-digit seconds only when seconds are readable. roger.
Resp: 12.34
